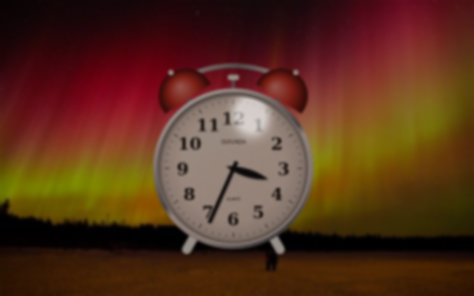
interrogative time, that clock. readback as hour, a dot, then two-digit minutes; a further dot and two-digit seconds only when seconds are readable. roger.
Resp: 3.34
